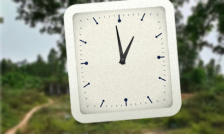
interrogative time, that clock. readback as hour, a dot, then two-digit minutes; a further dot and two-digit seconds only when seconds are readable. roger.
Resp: 12.59
